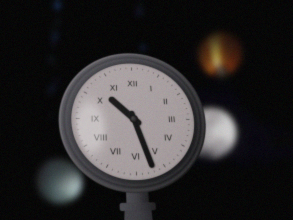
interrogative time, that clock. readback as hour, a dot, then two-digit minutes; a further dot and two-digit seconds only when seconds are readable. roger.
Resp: 10.27
